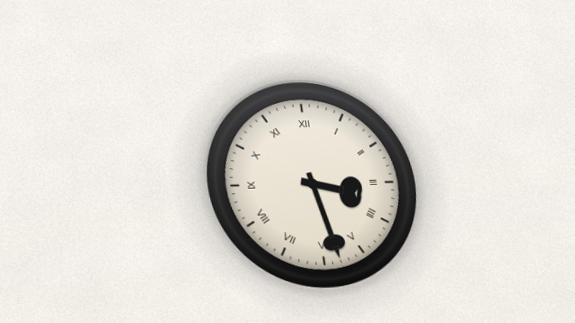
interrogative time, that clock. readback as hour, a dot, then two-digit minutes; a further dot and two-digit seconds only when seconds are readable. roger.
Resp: 3.28
